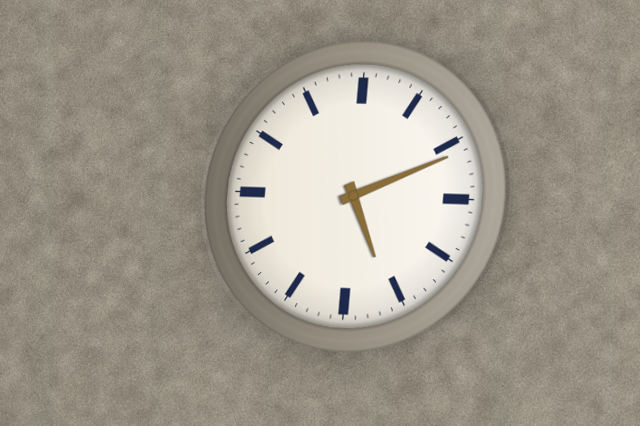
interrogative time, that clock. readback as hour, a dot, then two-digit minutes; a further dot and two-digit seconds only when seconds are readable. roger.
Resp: 5.11
